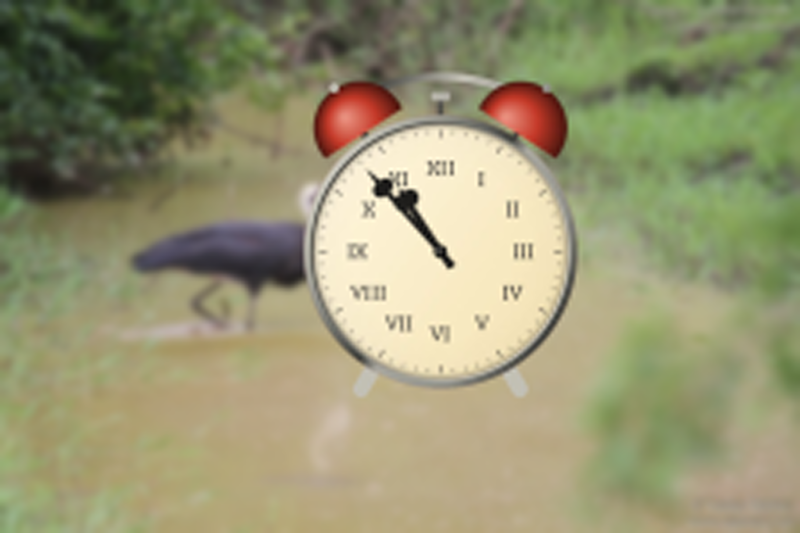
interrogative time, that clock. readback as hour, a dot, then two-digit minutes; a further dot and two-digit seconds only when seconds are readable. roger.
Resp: 10.53
